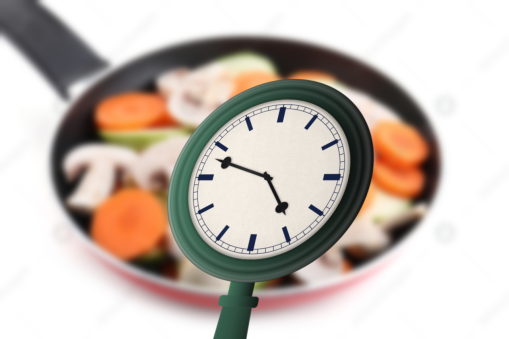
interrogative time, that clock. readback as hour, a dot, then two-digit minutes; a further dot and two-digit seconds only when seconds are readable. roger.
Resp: 4.48
